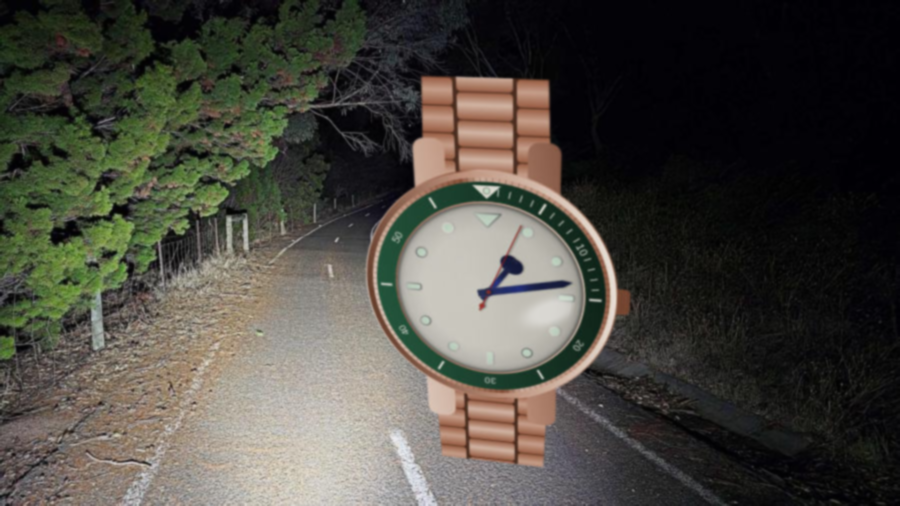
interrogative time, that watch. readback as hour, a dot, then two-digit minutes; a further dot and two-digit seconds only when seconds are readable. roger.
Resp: 1.13.04
